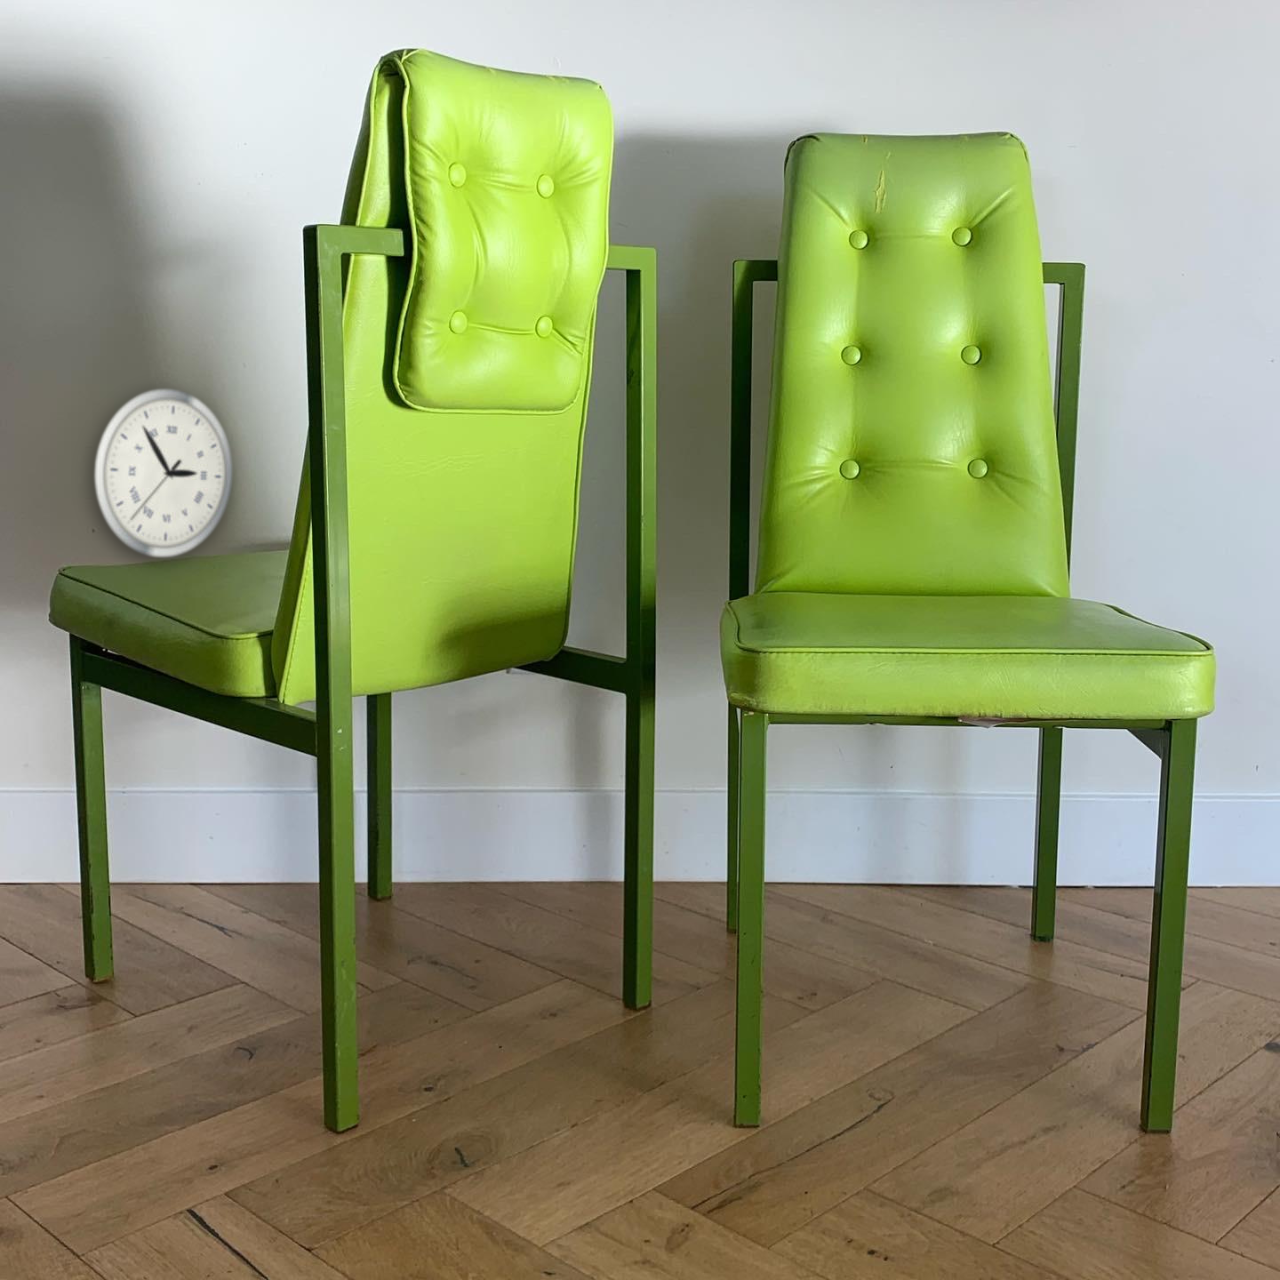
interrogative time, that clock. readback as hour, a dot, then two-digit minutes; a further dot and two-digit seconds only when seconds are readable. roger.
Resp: 2.53.37
